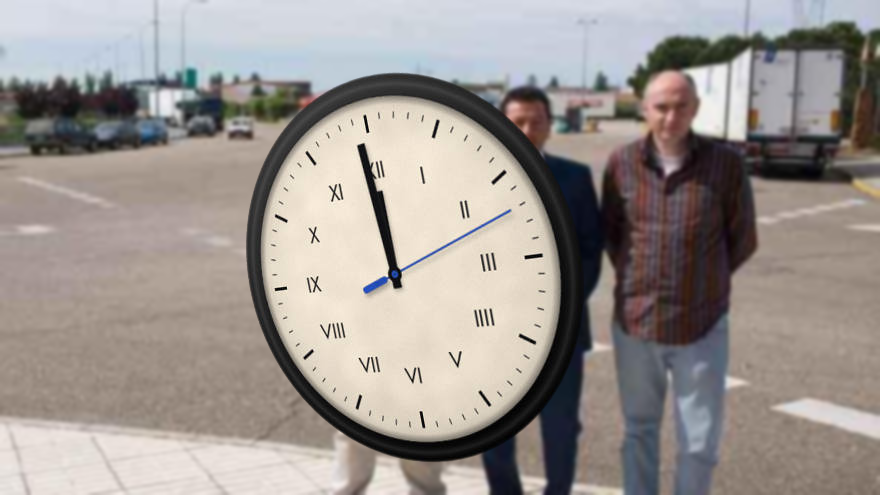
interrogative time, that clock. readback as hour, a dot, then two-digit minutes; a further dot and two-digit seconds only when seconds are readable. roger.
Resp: 11.59.12
